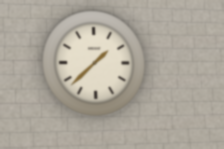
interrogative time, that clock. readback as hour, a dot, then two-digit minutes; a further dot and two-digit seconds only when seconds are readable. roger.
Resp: 1.38
